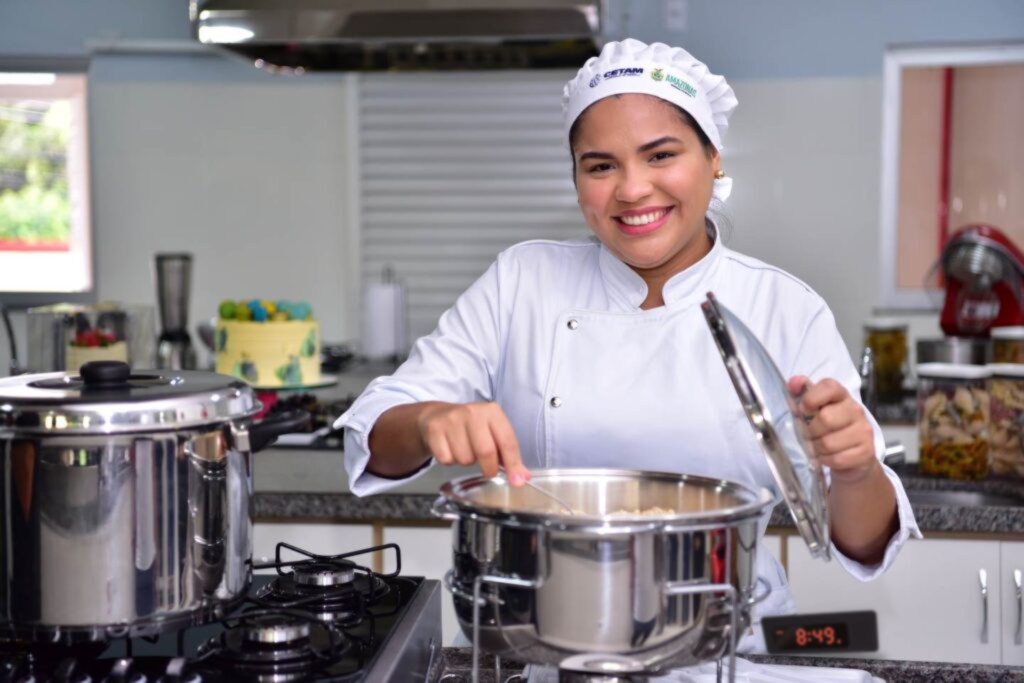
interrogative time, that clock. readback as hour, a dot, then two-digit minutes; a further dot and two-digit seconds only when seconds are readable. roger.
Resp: 8.49
